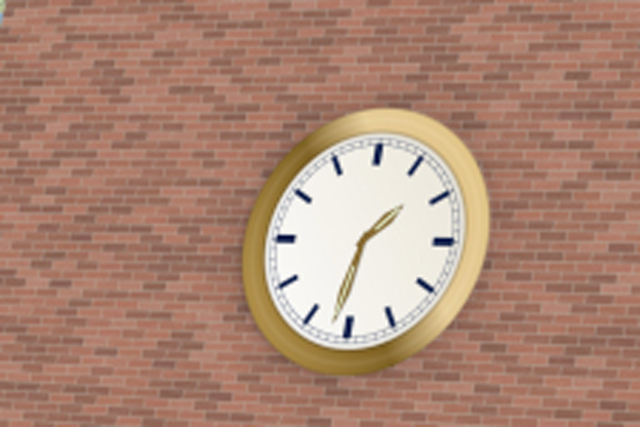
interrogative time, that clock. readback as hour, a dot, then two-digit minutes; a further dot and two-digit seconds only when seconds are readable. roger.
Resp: 1.32
